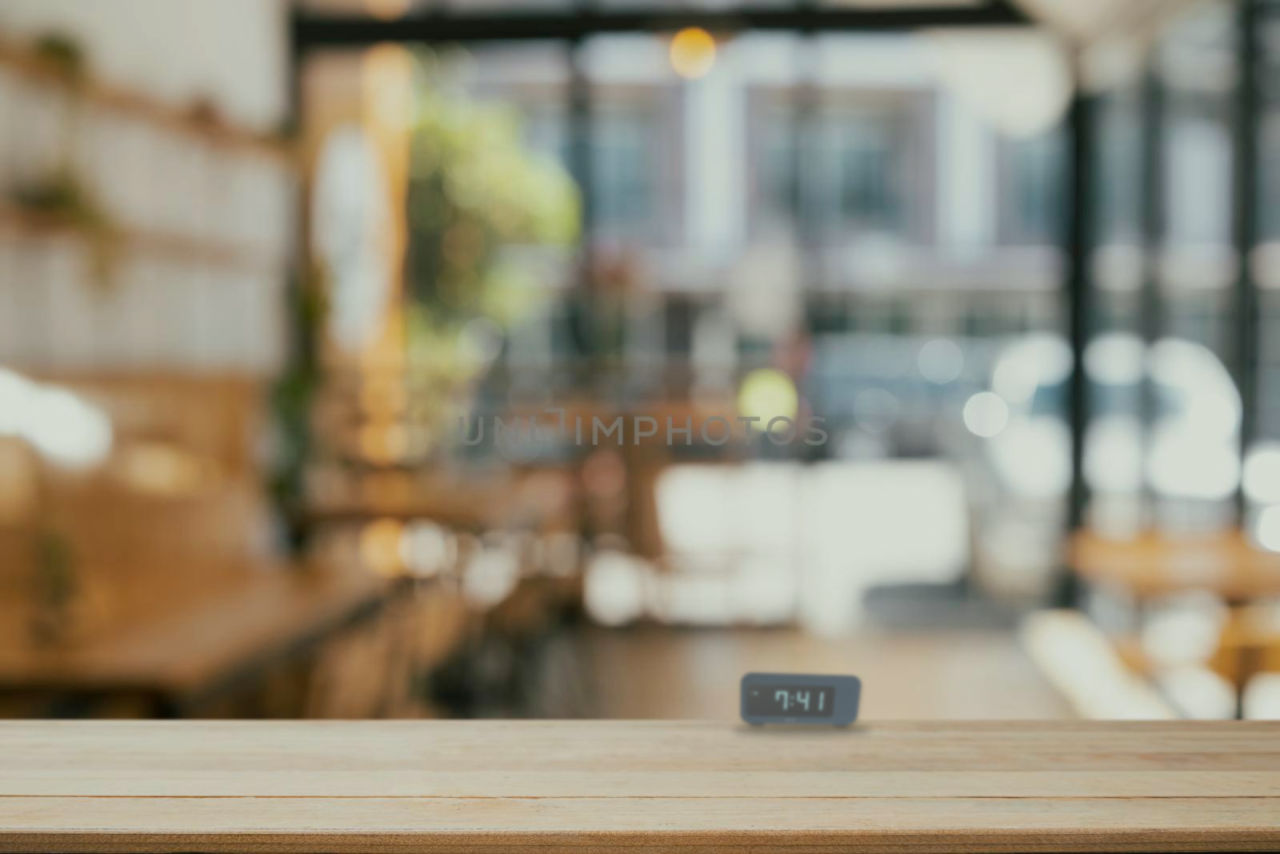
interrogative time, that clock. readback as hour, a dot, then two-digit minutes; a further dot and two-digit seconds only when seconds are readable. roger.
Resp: 7.41
